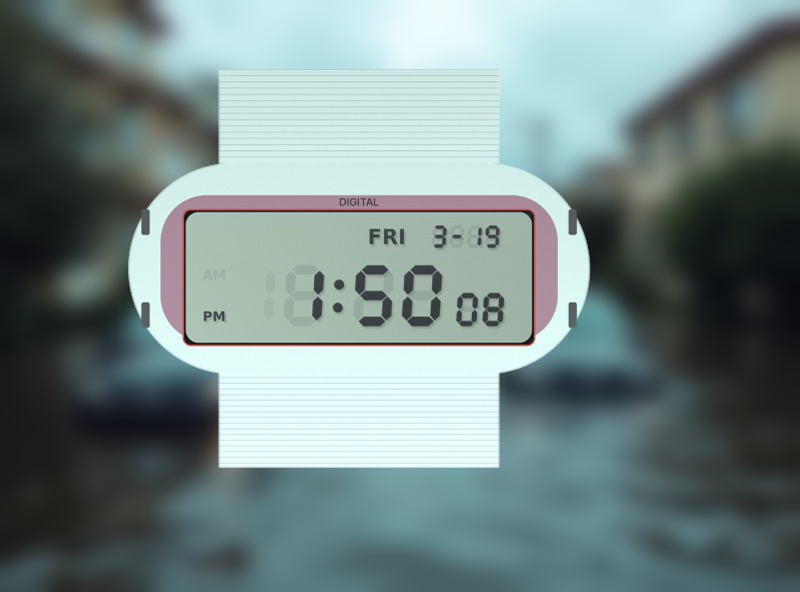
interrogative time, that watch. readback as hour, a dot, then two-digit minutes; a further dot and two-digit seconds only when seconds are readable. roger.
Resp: 1.50.08
